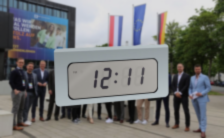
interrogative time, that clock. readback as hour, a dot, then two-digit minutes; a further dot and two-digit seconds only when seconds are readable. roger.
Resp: 12.11
